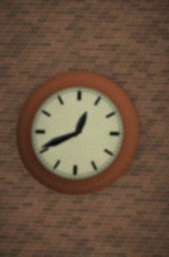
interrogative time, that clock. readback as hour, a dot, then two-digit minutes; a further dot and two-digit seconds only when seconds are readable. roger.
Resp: 12.41
